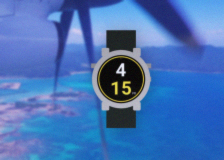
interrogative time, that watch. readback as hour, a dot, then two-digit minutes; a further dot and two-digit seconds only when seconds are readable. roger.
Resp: 4.15
